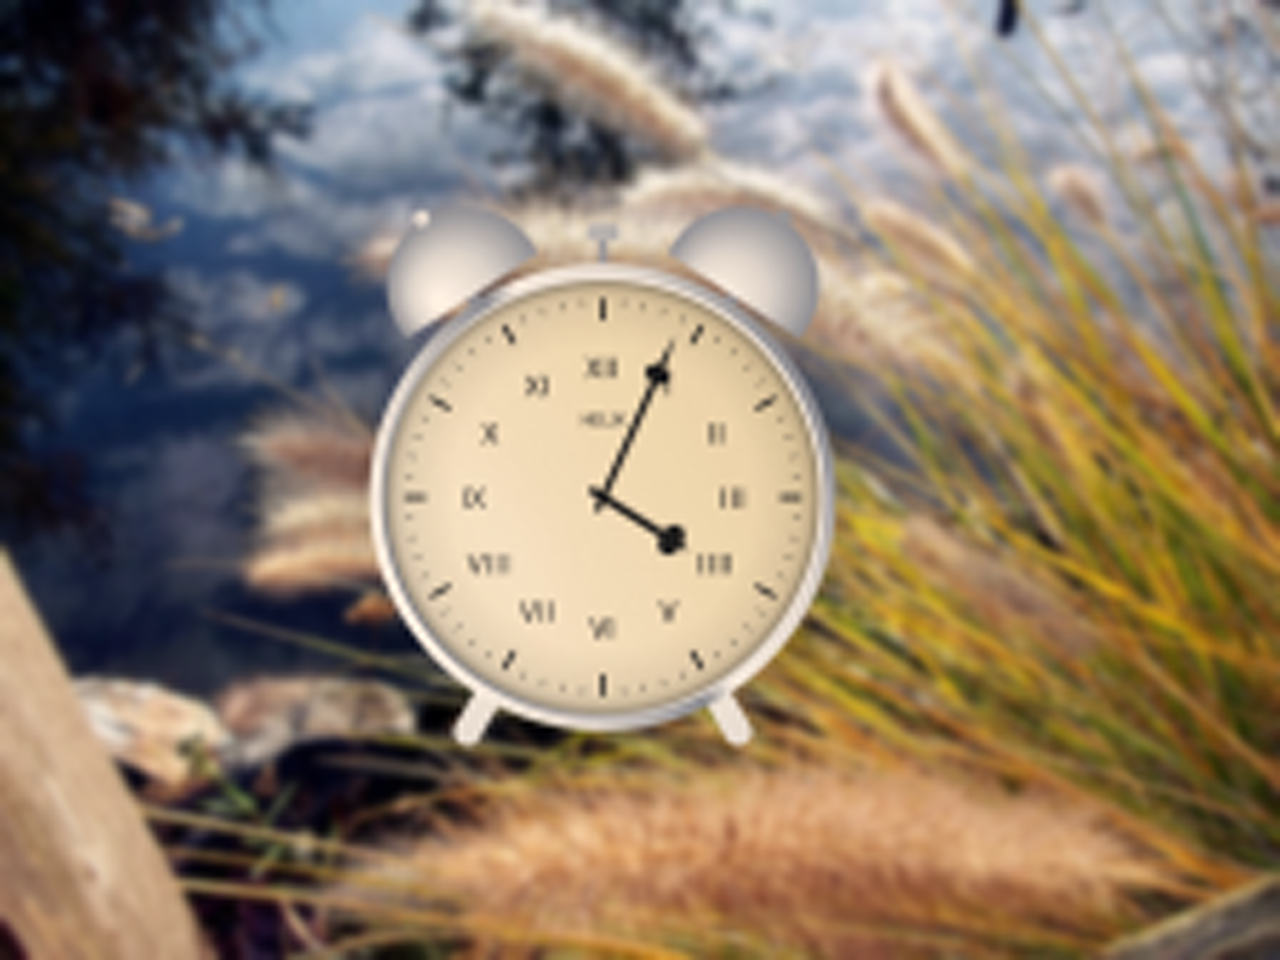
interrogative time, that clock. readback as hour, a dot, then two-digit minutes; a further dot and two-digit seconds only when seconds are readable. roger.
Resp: 4.04
